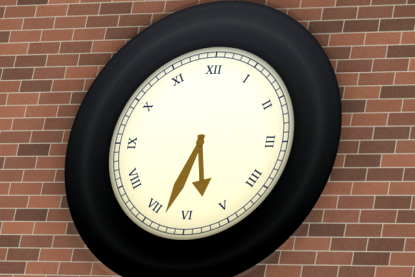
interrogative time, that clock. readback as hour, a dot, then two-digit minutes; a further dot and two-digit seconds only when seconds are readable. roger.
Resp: 5.33
